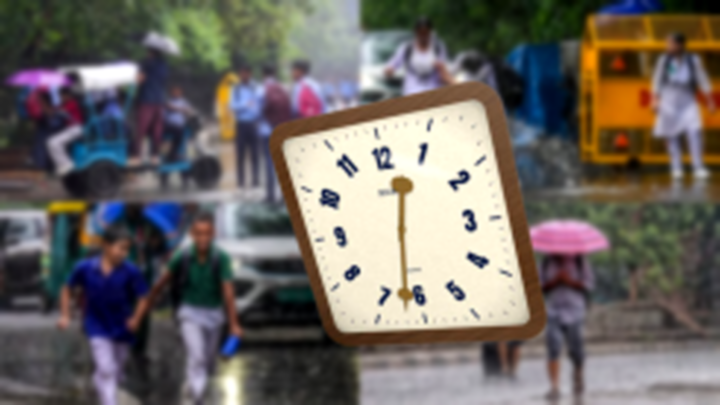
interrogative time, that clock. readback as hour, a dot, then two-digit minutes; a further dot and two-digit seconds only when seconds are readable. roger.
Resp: 12.32
